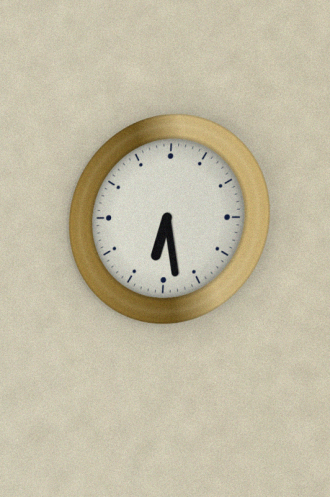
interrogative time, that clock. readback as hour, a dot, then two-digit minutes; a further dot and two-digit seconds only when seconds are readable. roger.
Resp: 6.28
